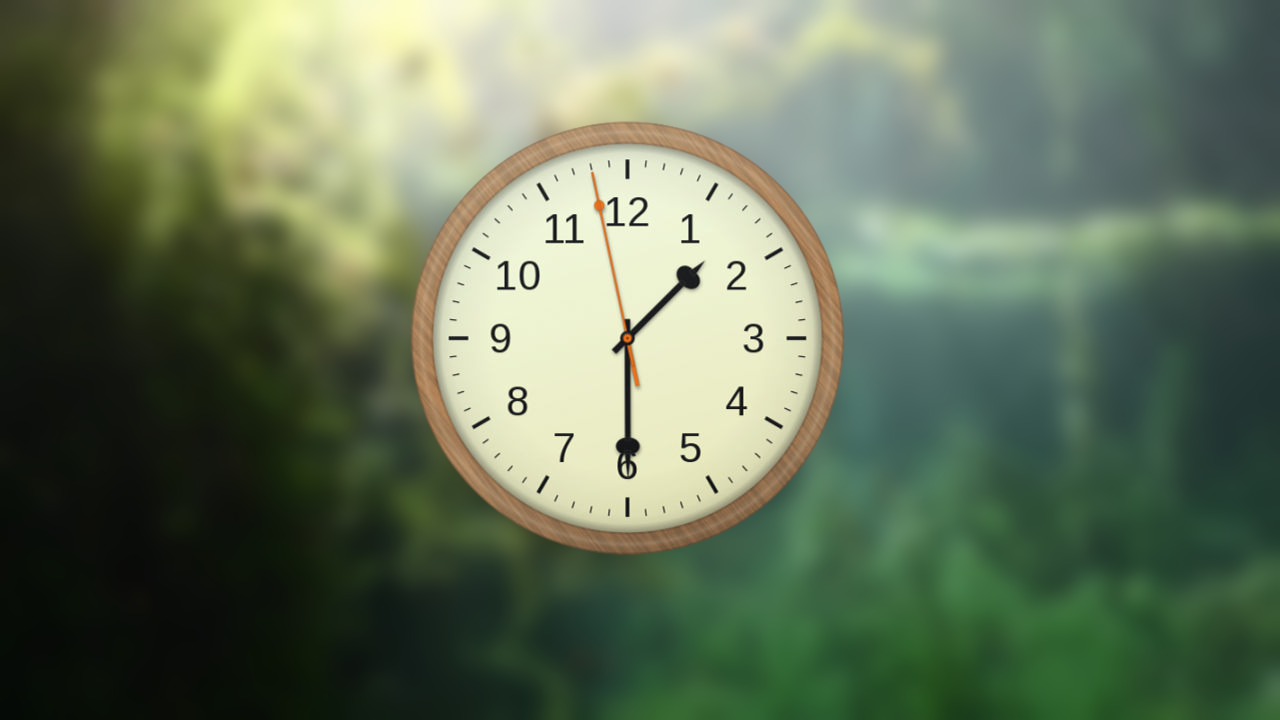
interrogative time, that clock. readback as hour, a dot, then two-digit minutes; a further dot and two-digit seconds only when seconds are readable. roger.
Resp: 1.29.58
